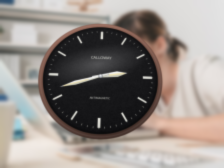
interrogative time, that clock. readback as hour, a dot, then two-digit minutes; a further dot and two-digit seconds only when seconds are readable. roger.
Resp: 2.42
